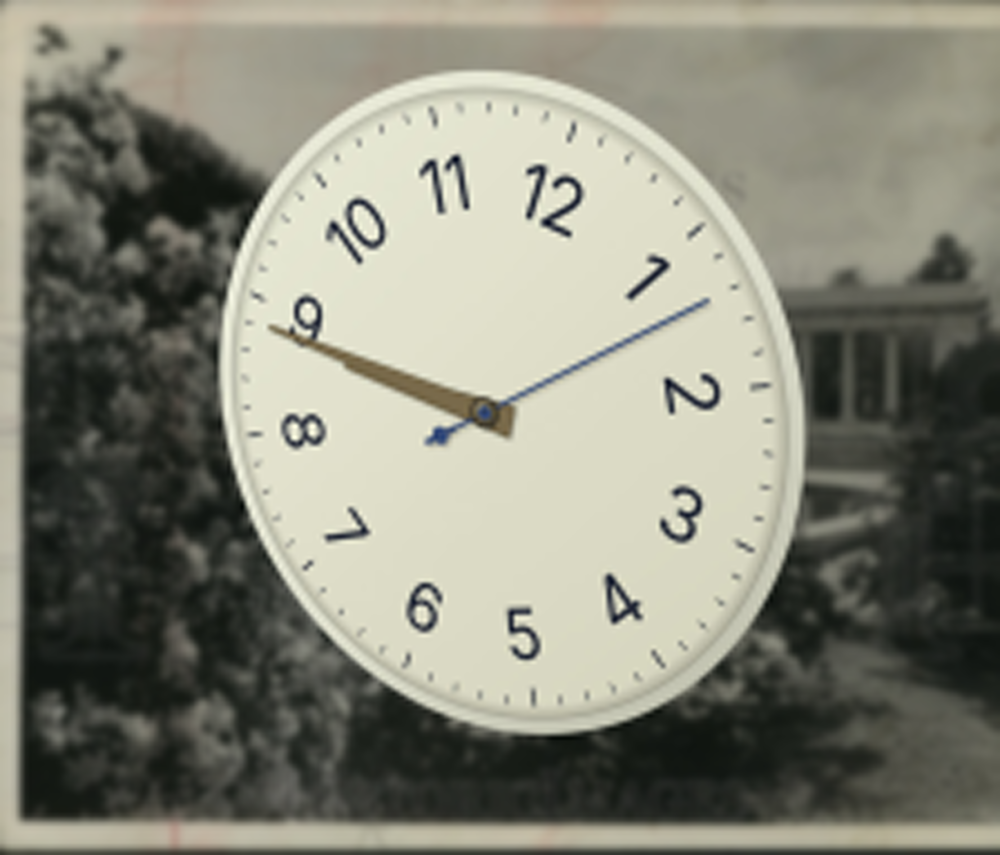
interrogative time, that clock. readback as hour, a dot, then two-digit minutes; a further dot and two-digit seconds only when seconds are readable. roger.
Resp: 8.44.07
